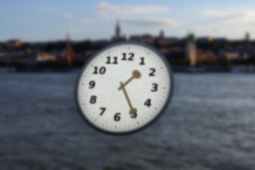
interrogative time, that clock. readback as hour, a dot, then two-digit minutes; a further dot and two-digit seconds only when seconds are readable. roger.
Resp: 1.25
